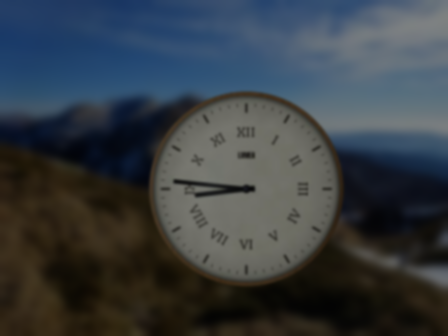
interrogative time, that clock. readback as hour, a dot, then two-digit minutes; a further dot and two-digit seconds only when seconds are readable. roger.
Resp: 8.46
